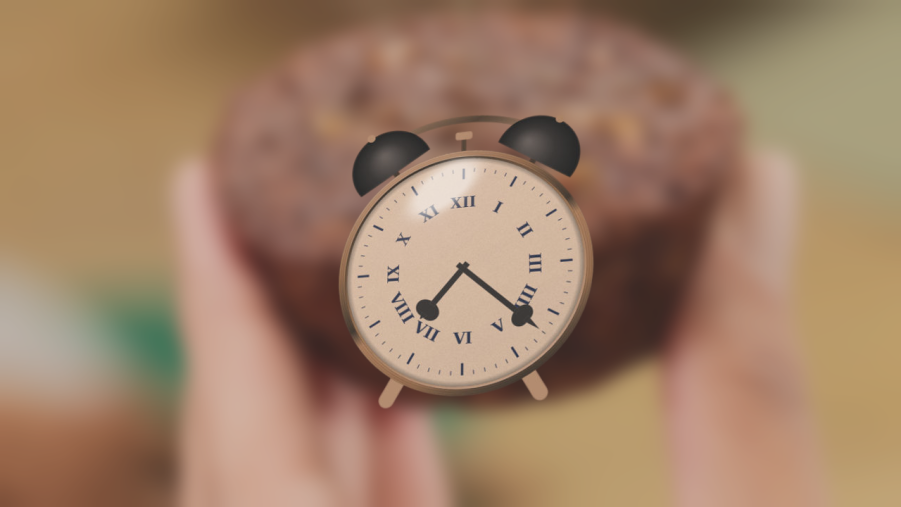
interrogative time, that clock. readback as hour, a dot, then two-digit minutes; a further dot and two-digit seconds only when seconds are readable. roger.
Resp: 7.22
